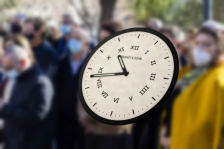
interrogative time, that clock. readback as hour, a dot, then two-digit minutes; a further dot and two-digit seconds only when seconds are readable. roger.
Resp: 10.43
